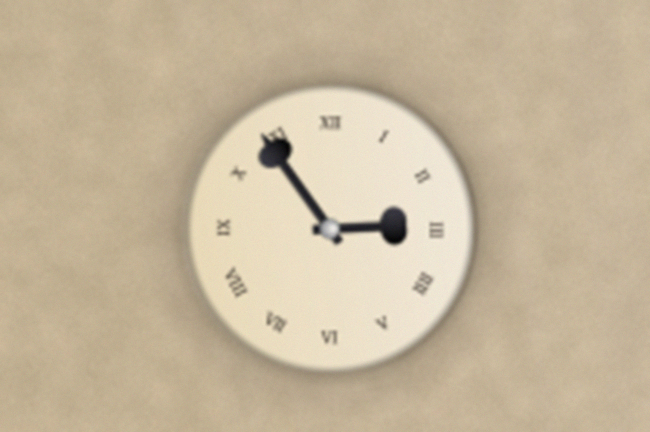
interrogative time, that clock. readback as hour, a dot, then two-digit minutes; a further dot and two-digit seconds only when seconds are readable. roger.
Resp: 2.54
